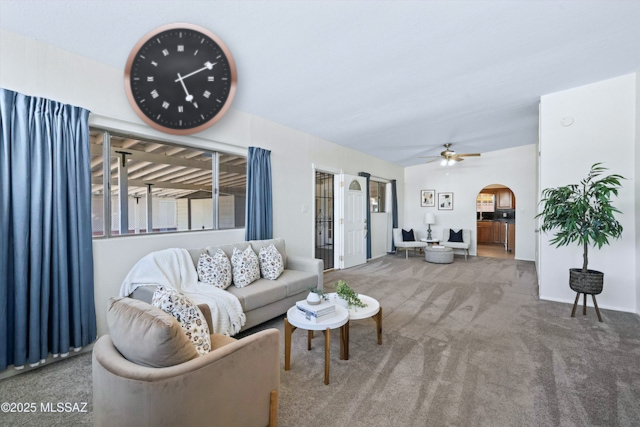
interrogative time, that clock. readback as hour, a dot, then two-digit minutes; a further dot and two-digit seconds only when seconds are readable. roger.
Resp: 5.11
